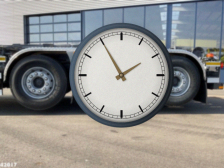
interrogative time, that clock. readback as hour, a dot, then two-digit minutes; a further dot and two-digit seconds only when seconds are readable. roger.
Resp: 1.55
